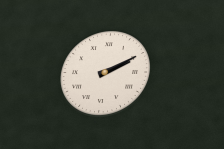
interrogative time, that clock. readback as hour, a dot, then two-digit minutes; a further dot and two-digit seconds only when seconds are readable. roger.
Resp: 2.10
